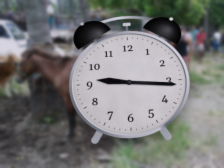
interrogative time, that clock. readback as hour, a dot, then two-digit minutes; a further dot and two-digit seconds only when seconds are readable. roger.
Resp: 9.16
